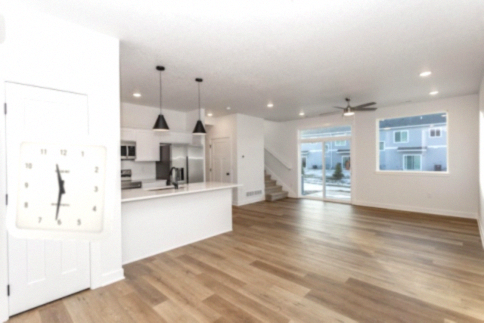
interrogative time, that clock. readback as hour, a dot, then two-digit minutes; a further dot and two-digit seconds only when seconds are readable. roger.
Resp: 11.31
